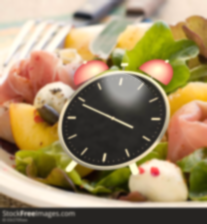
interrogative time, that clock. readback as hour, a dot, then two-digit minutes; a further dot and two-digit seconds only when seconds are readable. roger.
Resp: 3.49
